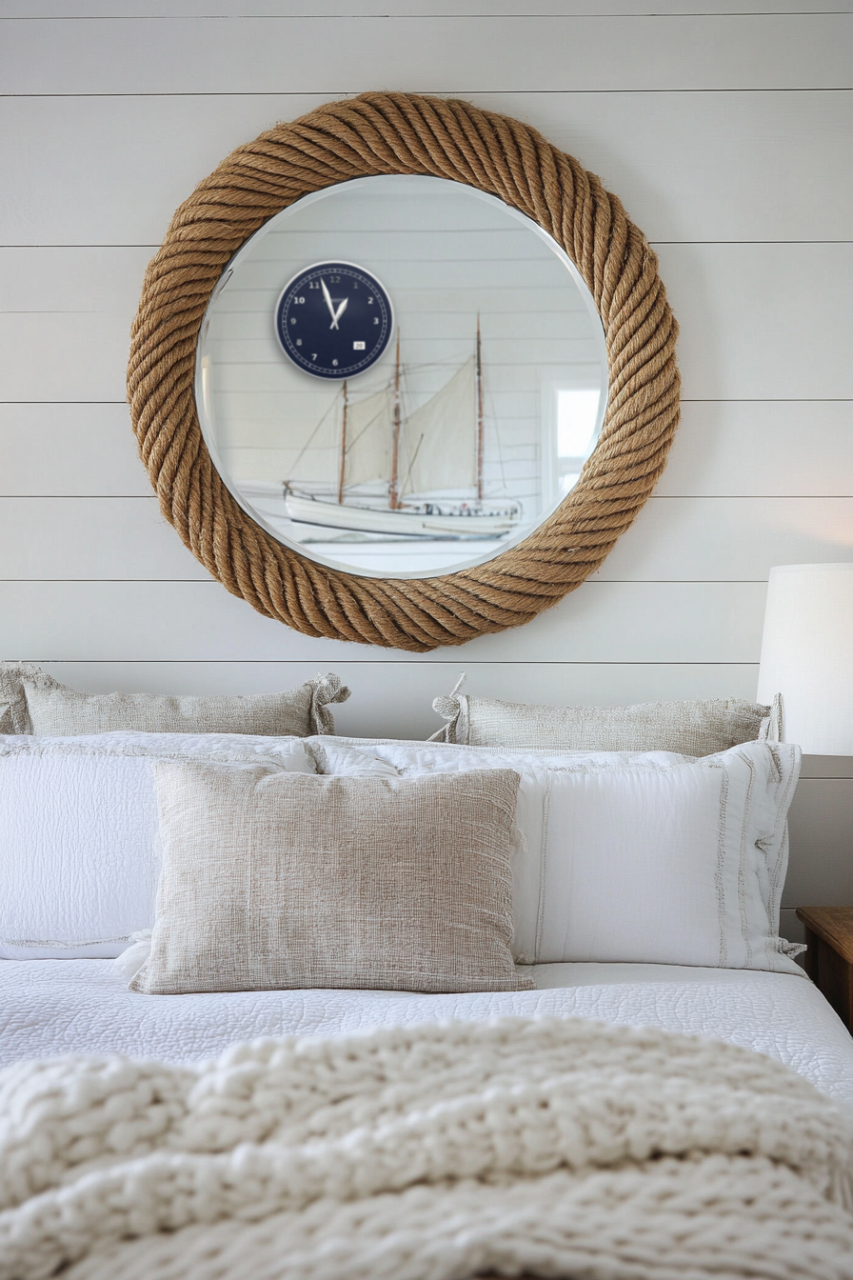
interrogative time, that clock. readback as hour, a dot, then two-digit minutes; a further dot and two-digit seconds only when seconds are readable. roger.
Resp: 12.57
